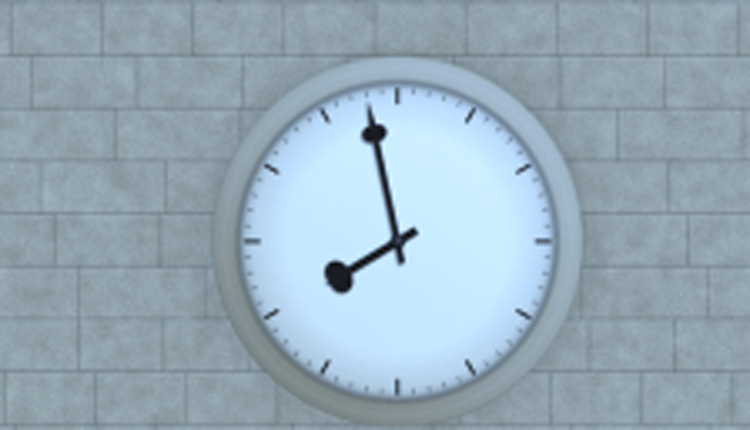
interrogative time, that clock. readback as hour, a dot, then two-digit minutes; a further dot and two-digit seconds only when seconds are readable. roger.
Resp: 7.58
